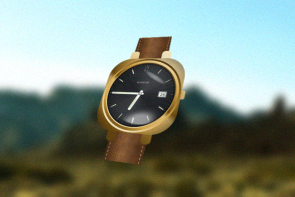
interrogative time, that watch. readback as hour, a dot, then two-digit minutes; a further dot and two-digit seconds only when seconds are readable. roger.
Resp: 6.45
